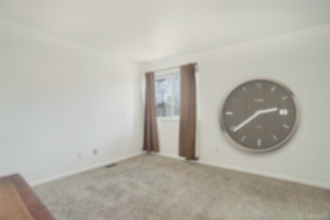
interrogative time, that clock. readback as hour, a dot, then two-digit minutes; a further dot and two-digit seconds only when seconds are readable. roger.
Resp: 2.39
